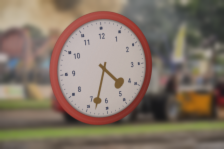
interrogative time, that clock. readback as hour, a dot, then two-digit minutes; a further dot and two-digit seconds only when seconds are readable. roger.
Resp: 4.33
